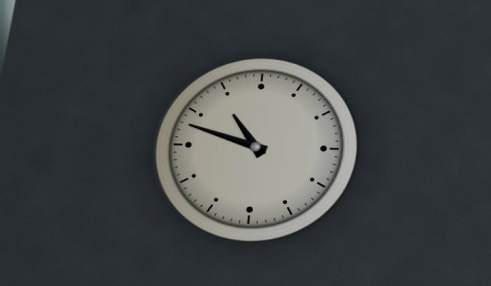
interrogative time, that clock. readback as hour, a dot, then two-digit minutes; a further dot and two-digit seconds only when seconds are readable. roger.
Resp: 10.48
